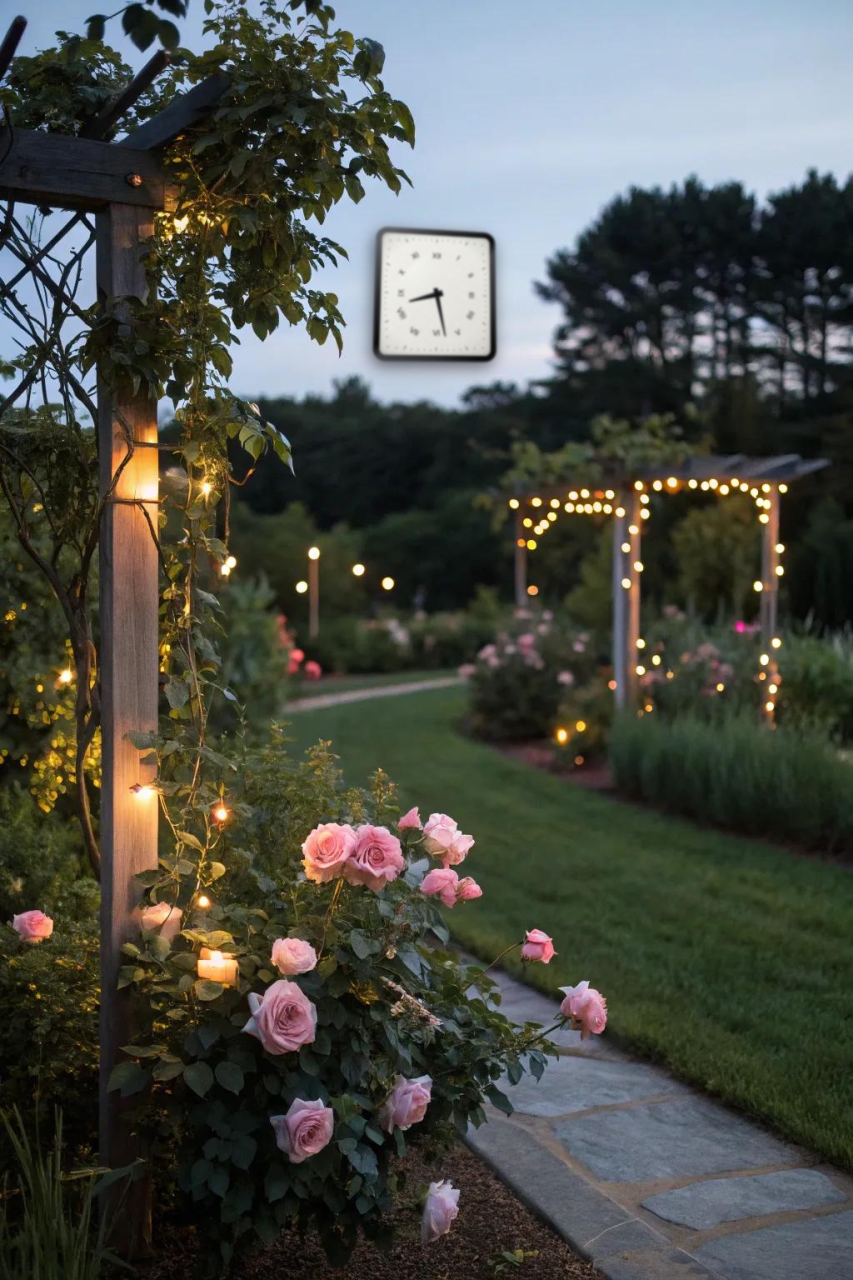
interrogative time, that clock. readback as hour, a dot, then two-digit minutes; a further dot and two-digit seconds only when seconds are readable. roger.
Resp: 8.28
